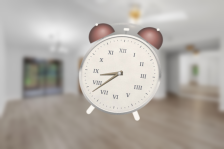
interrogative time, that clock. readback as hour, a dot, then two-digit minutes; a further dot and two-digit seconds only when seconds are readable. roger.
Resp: 8.38
